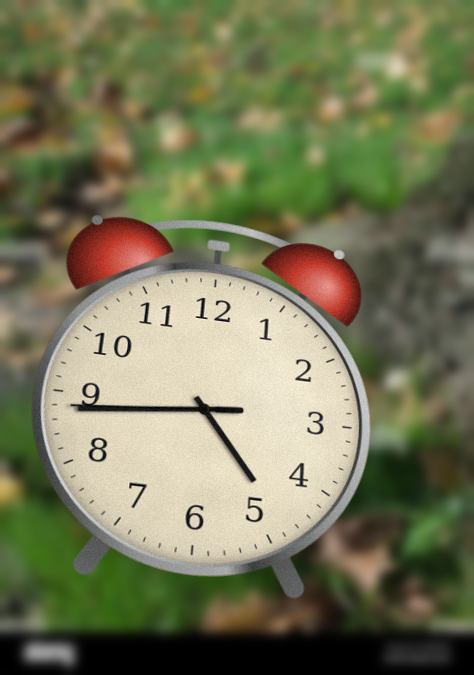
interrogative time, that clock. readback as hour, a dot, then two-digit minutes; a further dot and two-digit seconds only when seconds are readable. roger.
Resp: 4.43.44
